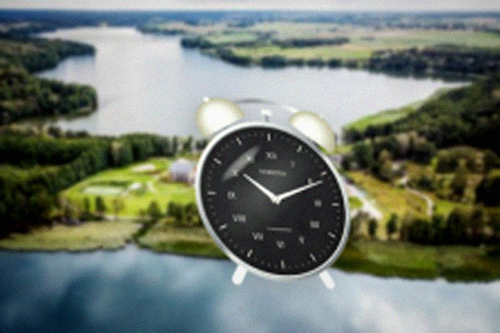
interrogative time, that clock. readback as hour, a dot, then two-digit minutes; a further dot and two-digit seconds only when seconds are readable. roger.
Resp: 10.11
